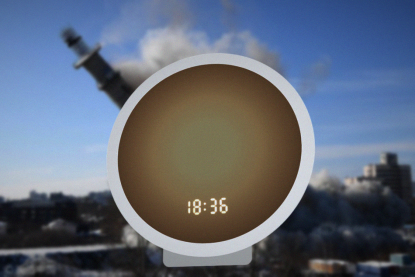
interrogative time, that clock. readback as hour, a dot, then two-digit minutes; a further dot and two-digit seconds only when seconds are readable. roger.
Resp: 18.36
